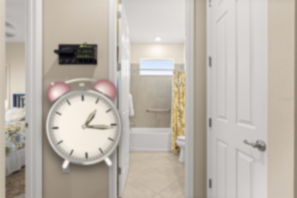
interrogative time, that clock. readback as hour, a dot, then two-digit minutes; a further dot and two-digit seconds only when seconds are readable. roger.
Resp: 1.16
